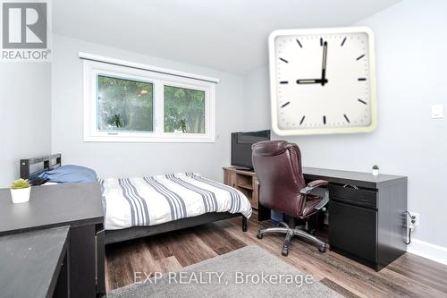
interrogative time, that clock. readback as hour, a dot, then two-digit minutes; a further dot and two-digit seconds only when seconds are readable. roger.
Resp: 9.01
